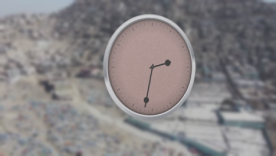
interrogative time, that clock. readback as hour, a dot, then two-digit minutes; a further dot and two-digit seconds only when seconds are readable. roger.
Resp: 2.32
